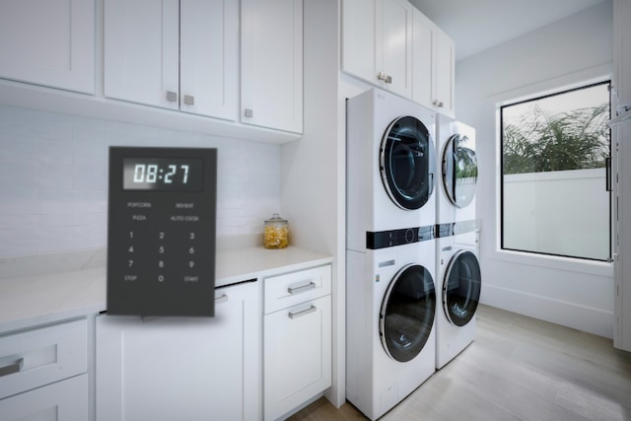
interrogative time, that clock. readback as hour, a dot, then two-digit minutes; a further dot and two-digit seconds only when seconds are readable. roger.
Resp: 8.27
